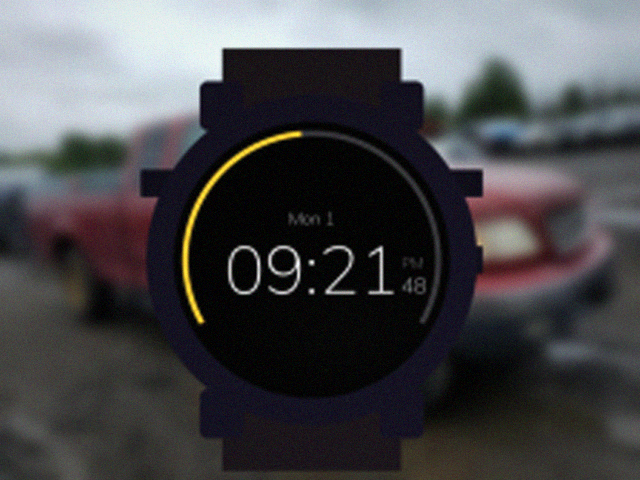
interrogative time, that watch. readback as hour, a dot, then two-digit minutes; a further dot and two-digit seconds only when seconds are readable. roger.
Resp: 9.21.48
